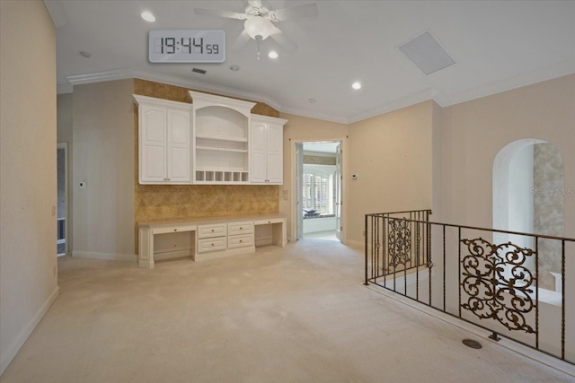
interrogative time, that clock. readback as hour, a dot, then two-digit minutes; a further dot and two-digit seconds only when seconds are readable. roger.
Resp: 19.44.59
